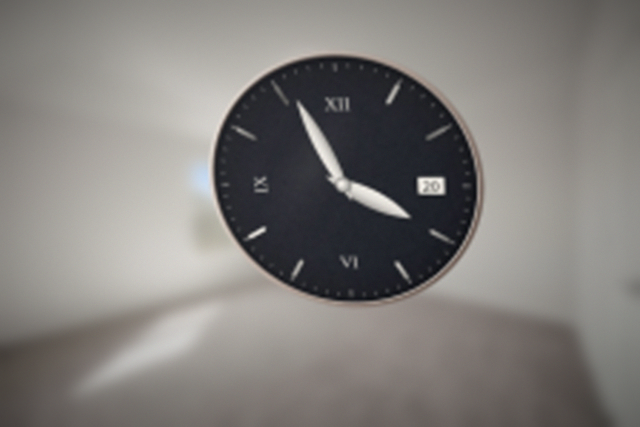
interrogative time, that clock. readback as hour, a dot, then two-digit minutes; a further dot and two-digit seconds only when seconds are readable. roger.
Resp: 3.56
